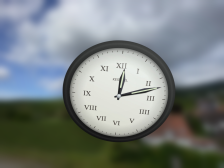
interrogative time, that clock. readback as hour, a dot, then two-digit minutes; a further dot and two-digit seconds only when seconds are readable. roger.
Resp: 12.12
